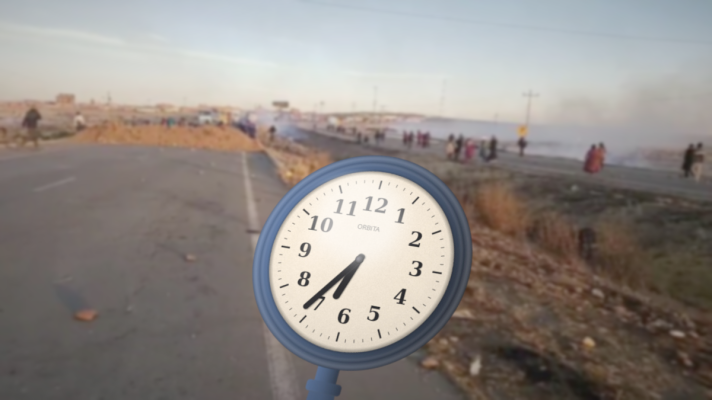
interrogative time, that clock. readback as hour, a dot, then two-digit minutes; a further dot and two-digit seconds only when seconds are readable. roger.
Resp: 6.36
